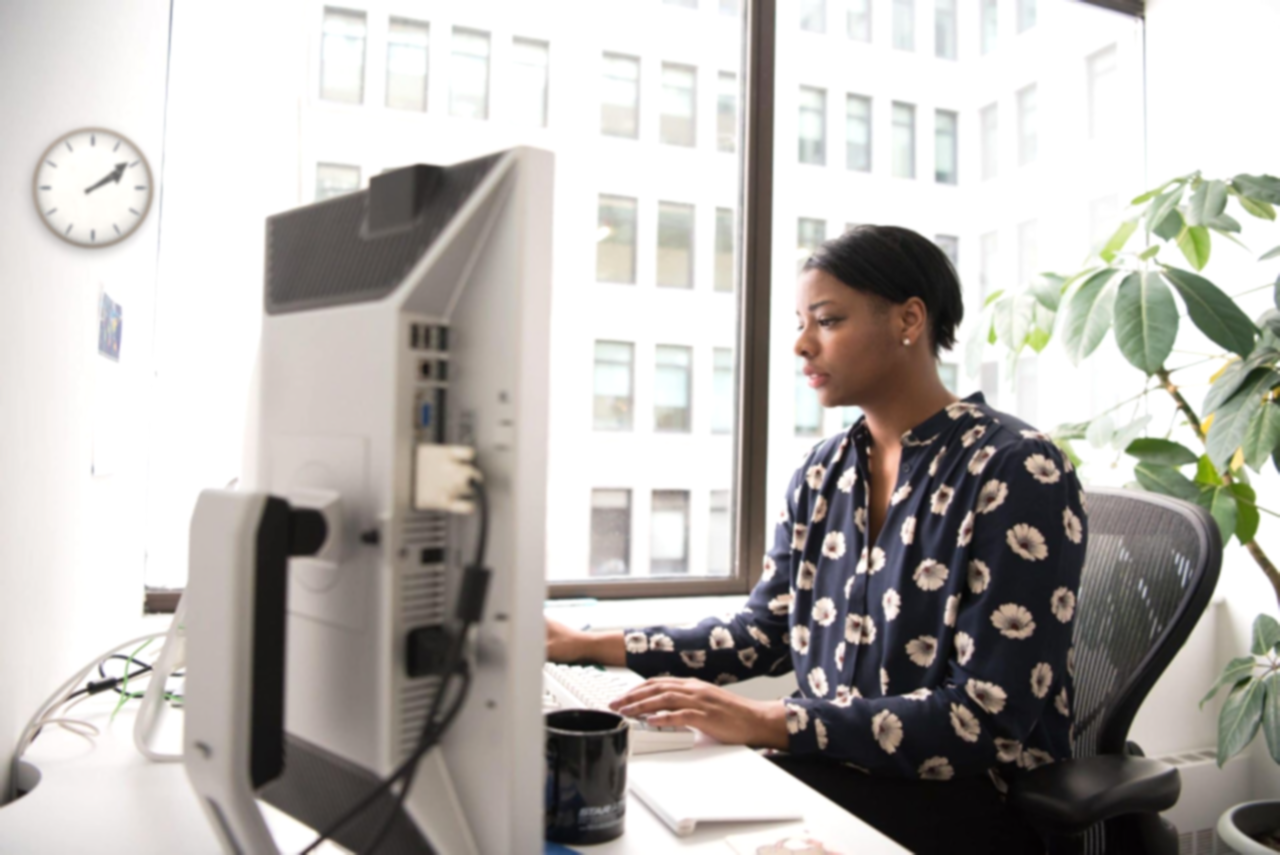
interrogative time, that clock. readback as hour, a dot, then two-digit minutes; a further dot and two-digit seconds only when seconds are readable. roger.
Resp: 2.09
